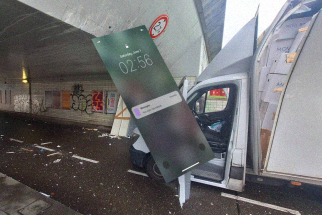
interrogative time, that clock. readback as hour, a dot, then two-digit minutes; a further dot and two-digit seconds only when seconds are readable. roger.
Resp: 2.56
